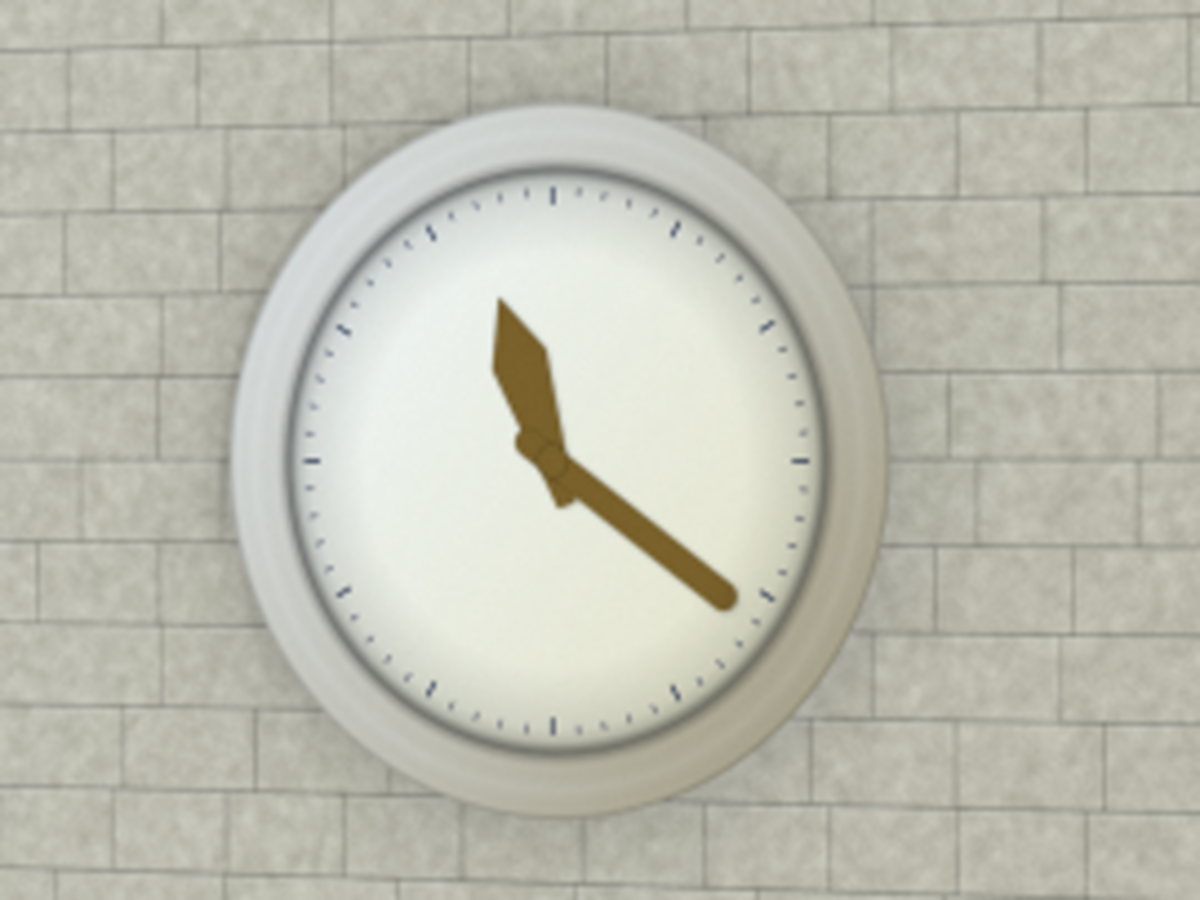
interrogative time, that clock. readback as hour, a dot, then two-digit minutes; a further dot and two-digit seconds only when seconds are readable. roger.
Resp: 11.21
